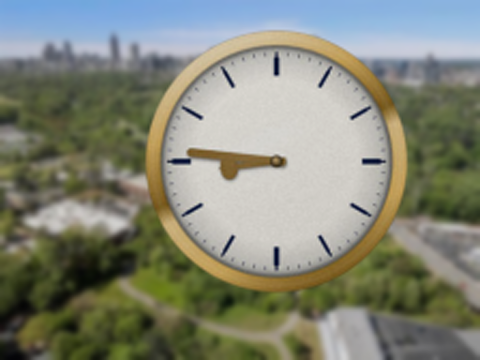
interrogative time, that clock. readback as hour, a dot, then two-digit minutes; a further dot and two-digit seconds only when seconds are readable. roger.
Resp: 8.46
